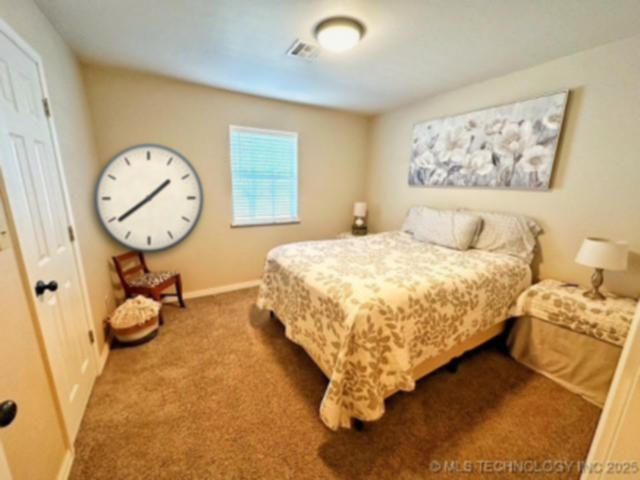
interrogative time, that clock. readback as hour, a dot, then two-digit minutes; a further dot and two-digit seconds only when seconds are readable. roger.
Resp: 1.39
